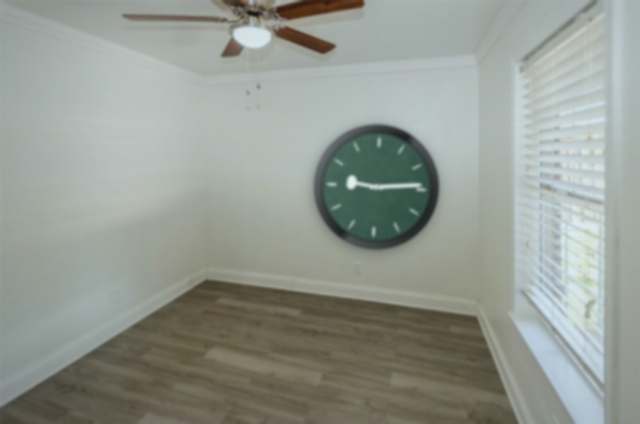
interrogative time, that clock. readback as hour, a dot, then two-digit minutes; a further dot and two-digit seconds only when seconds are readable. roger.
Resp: 9.14
